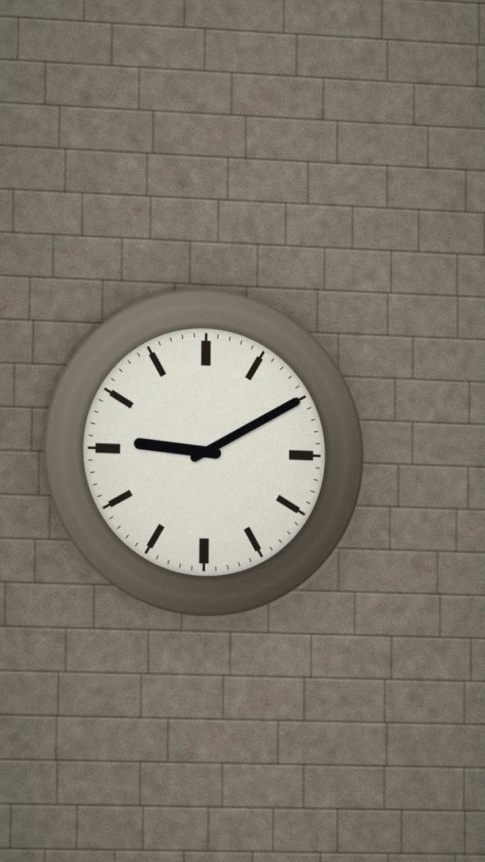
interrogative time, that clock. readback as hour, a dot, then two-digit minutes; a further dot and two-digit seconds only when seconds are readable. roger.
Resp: 9.10
